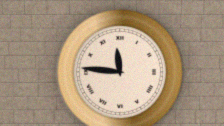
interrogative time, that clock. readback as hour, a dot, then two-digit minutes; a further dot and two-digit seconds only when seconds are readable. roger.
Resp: 11.46
